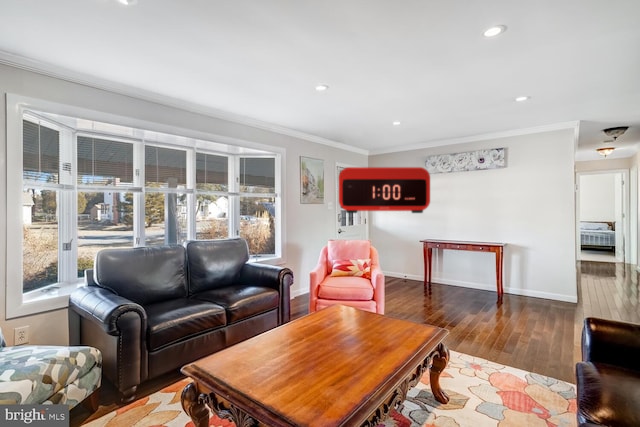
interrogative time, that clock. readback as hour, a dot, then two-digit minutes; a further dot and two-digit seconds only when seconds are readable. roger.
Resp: 1.00
